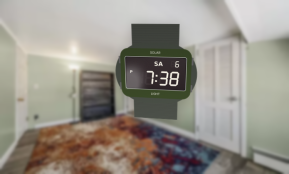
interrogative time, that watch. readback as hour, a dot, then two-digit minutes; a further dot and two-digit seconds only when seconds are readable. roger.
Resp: 7.38
